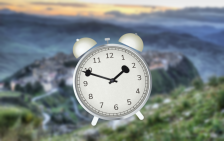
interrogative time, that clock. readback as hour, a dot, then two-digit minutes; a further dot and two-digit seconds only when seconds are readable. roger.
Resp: 1.49
